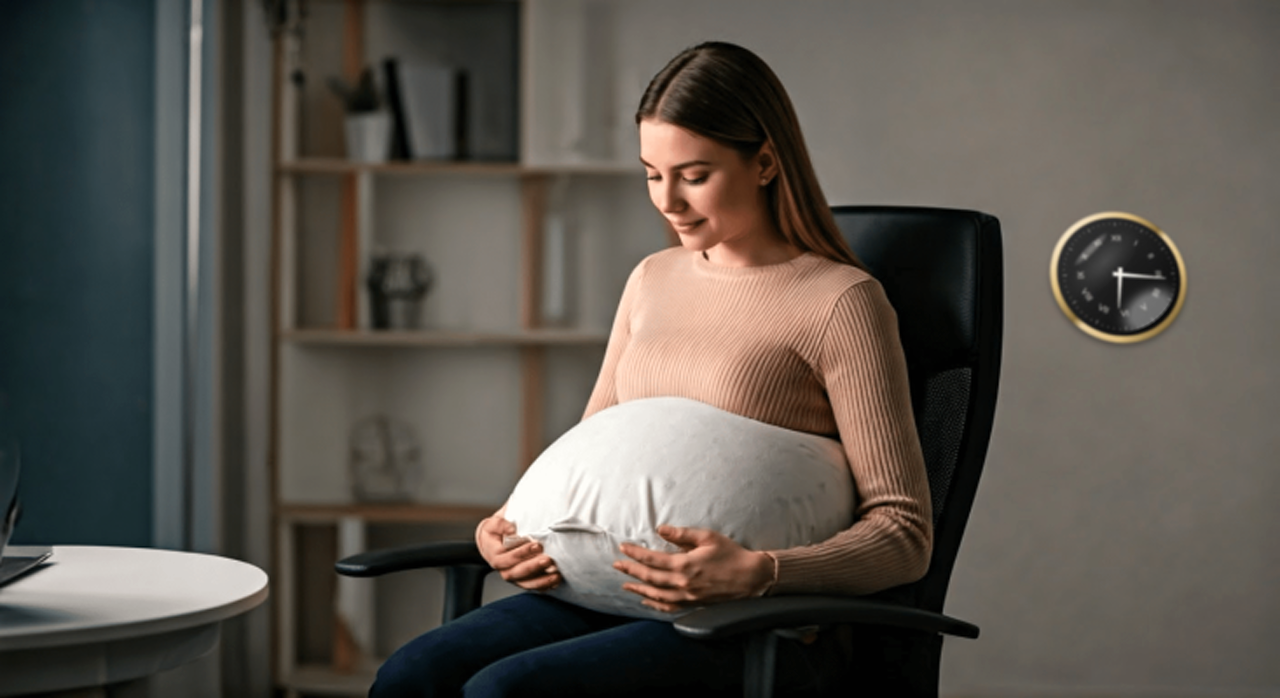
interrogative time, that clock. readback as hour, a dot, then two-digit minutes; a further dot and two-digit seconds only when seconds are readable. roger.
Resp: 6.16
